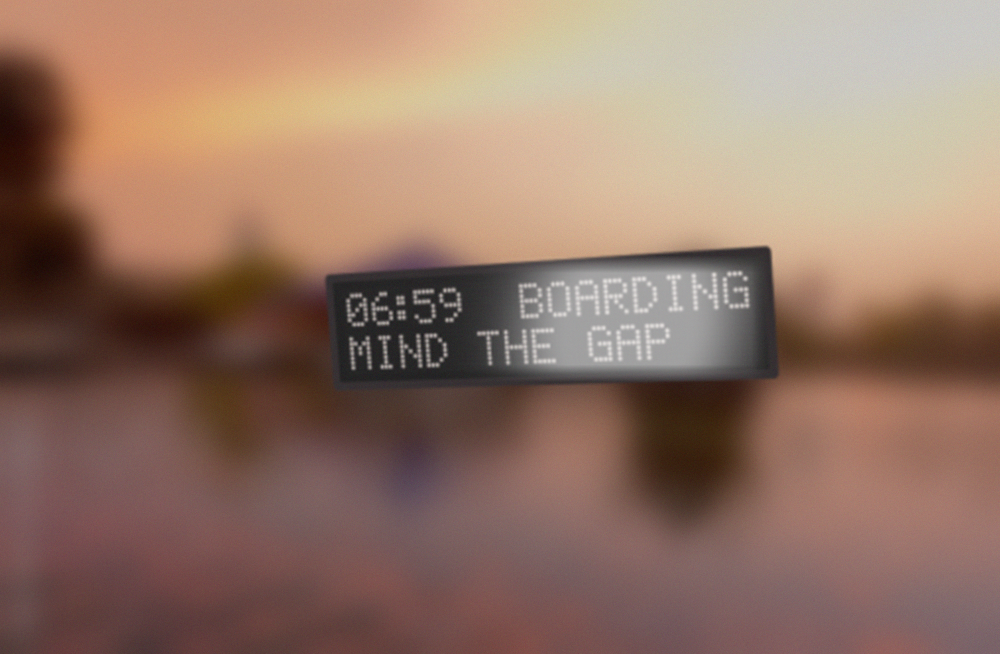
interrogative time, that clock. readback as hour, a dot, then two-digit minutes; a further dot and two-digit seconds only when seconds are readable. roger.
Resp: 6.59
